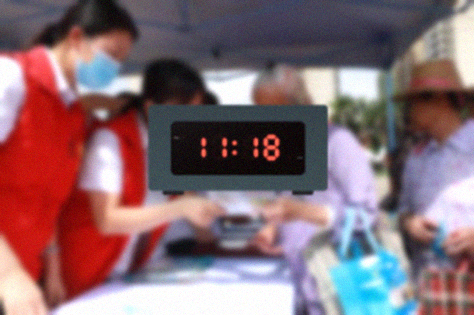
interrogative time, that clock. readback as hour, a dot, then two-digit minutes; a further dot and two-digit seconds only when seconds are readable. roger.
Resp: 11.18
